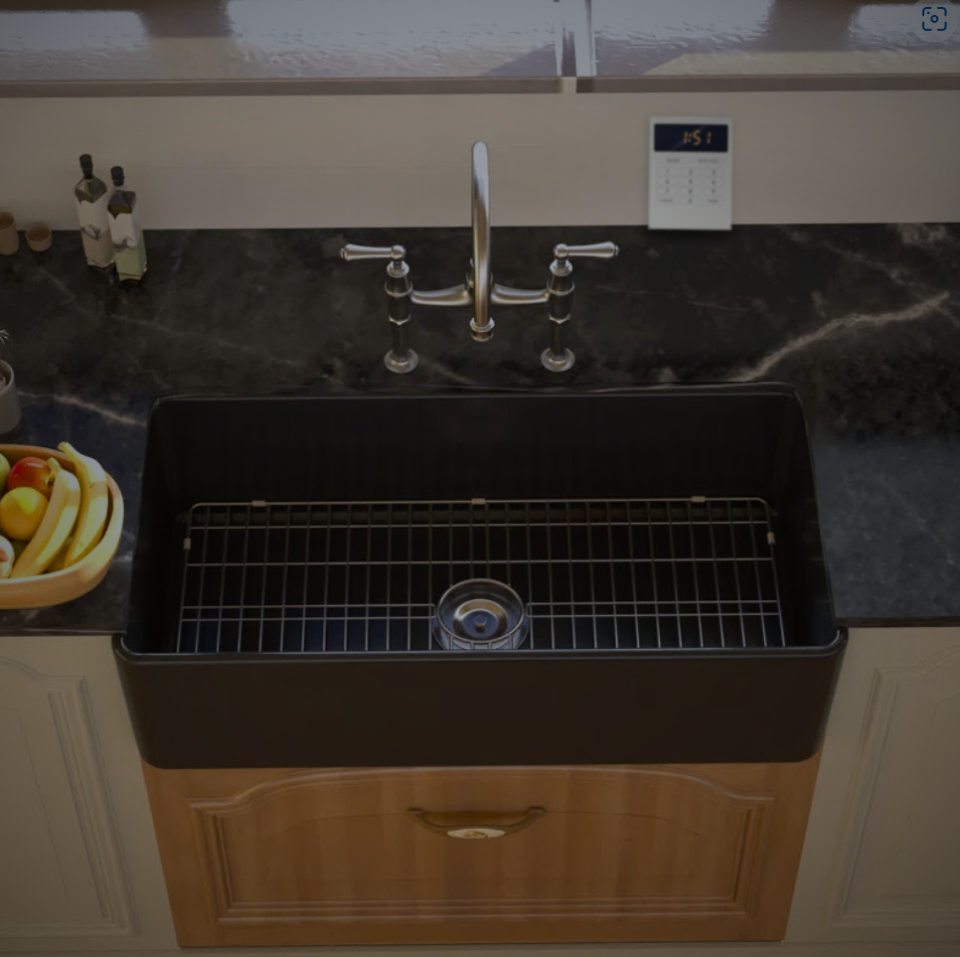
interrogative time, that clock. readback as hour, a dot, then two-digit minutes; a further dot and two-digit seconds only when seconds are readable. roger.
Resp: 1.51
